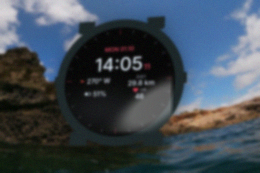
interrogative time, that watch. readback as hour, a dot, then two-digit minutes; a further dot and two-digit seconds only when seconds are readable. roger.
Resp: 14.05
